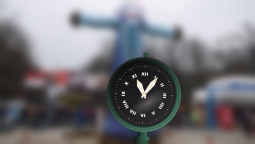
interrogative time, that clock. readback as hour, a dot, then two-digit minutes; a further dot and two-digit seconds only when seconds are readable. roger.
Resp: 11.06
